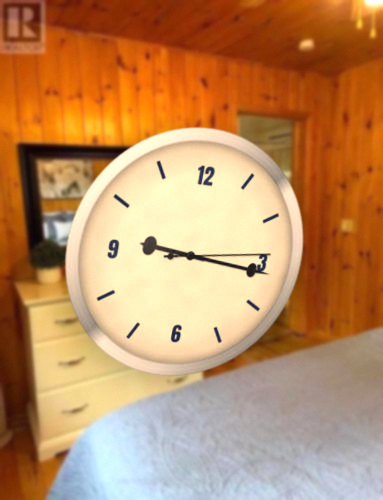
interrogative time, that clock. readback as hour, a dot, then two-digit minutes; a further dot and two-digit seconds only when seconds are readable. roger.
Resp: 9.16.14
